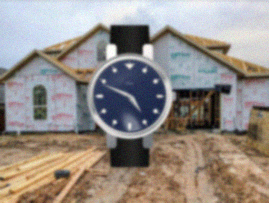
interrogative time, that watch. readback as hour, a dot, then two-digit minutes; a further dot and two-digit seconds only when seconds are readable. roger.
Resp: 4.49
